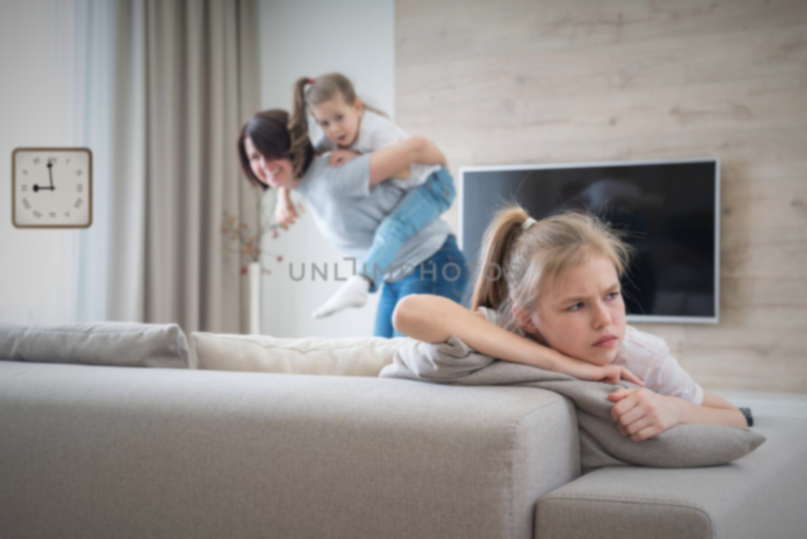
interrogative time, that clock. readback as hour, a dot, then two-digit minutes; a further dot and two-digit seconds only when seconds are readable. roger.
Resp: 8.59
